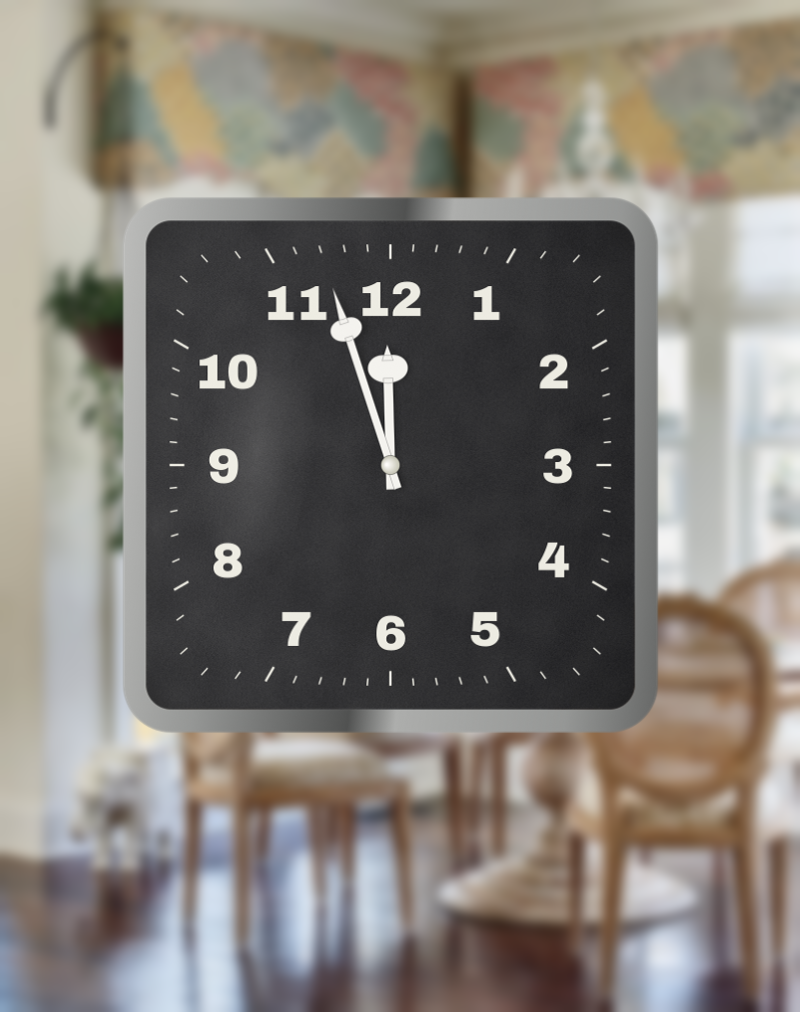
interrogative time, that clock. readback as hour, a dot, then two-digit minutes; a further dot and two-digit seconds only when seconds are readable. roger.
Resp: 11.57
